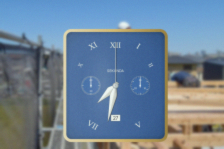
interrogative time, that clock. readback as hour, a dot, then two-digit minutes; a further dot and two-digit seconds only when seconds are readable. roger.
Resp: 7.32
